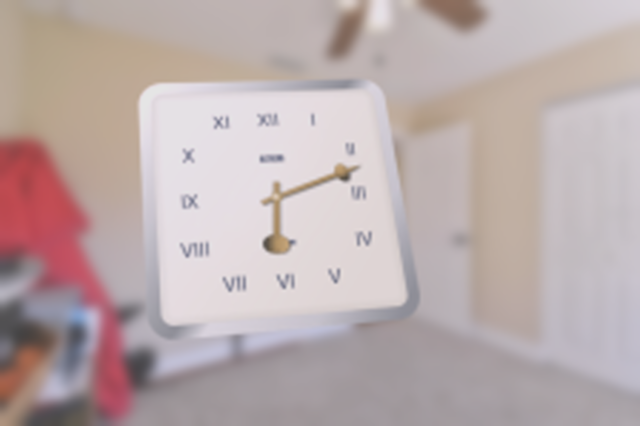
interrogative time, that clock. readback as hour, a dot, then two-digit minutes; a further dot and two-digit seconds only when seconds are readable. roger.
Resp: 6.12
